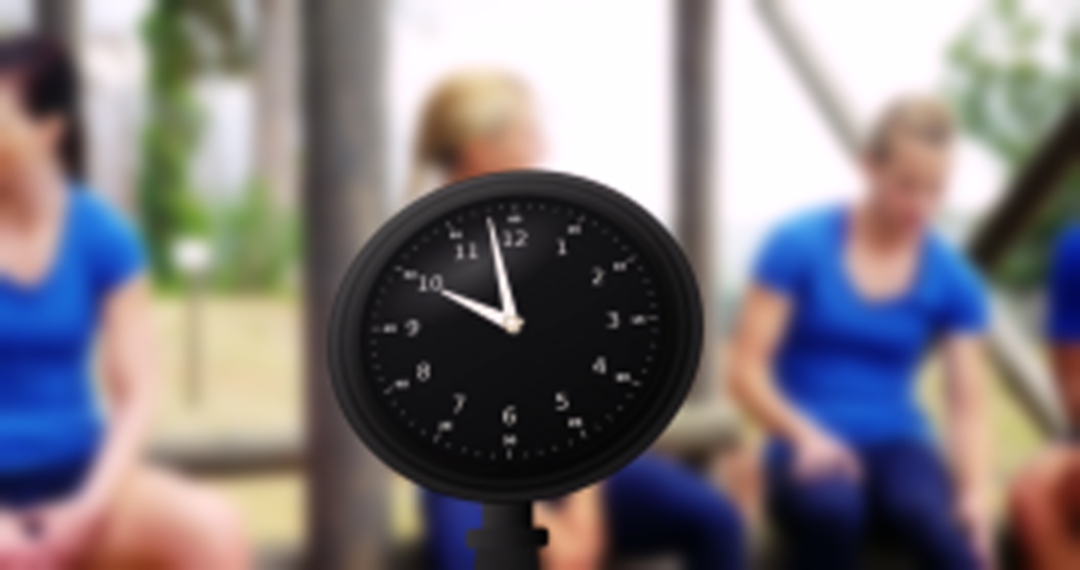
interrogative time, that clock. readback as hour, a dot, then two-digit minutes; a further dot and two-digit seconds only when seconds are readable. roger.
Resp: 9.58
